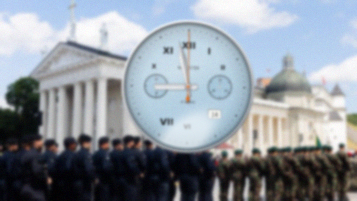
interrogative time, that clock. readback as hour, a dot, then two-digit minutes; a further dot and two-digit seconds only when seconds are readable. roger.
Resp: 8.58
